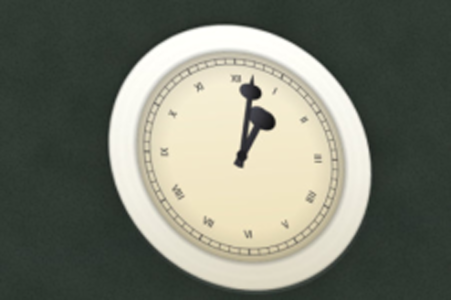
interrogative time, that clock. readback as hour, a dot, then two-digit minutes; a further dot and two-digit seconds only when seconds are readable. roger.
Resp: 1.02
